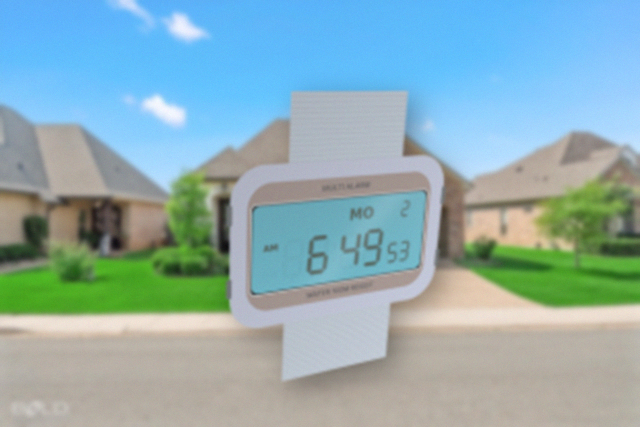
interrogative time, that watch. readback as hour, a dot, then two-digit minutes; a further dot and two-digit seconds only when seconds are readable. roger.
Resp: 6.49.53
